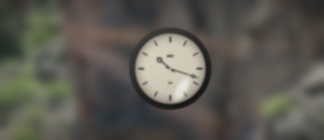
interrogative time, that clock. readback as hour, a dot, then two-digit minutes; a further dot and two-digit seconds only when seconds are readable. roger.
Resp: 10.18
